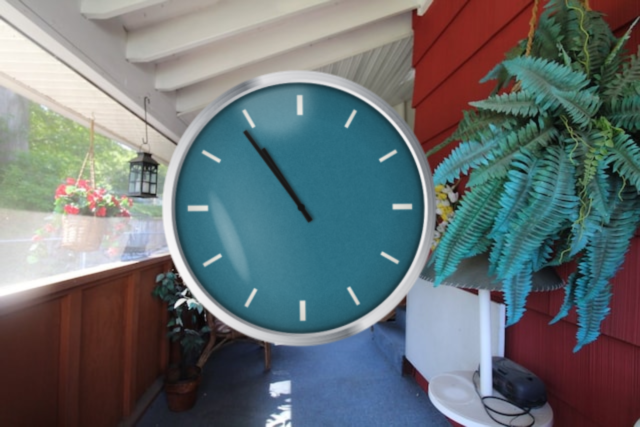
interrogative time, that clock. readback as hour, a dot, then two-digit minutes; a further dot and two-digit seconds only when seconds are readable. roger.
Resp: 10.54
